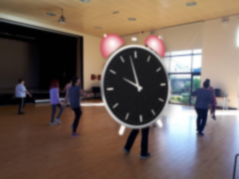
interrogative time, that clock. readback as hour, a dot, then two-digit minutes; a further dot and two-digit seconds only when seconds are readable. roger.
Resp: 9.58
